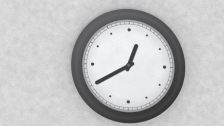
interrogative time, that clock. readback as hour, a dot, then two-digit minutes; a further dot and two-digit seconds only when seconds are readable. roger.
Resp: 12.40
